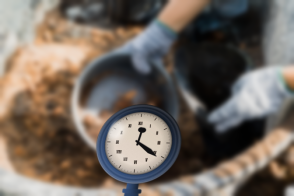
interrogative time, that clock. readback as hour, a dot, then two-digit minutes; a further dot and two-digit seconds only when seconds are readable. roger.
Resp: 12.21
